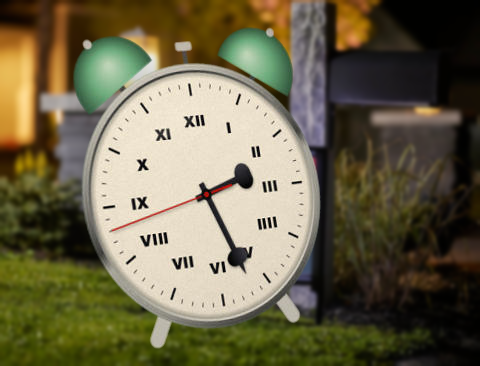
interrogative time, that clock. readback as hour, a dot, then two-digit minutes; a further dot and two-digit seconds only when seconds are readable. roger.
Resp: 2.26.43
